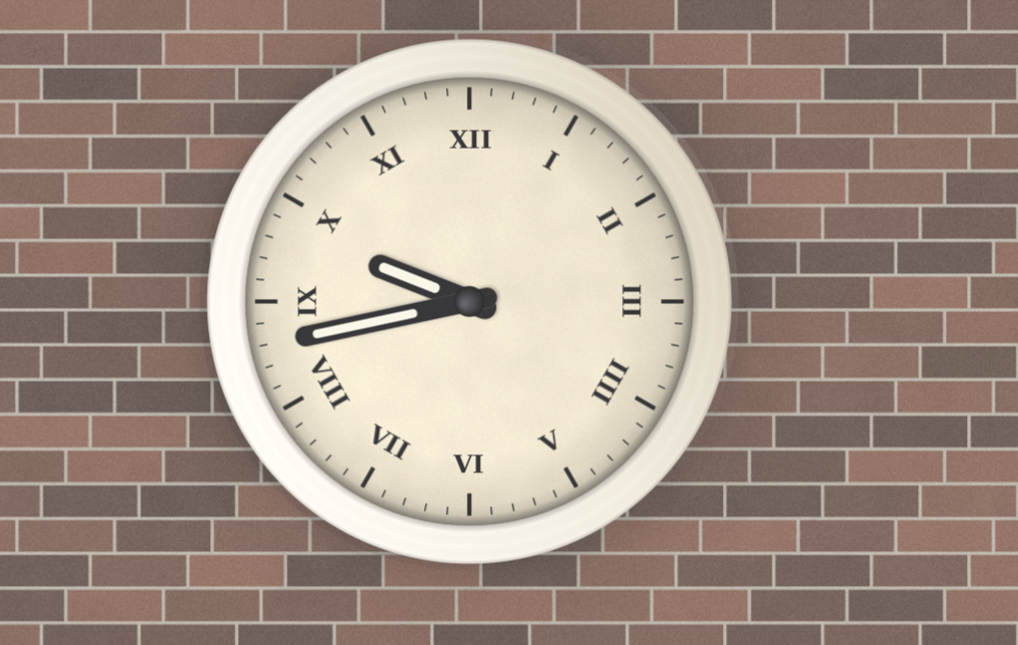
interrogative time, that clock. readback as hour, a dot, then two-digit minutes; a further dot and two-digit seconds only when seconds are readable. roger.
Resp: 9.43
